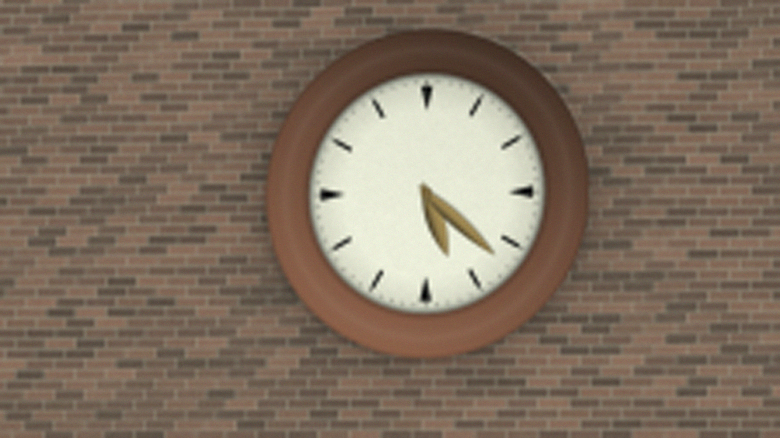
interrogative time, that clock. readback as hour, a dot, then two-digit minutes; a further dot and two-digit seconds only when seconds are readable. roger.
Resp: 5.22
